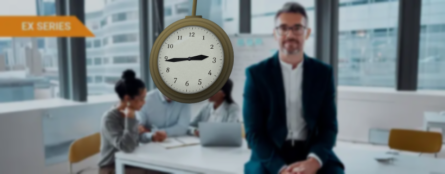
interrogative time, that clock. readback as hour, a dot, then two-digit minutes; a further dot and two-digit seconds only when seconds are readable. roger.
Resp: 2.44
